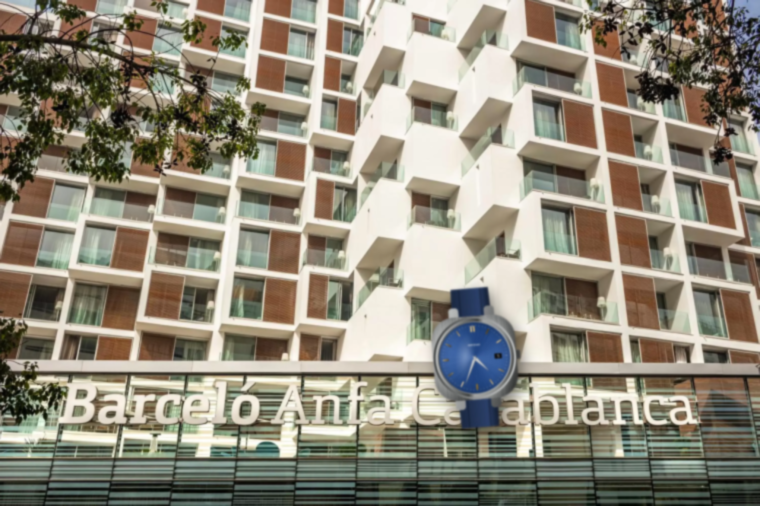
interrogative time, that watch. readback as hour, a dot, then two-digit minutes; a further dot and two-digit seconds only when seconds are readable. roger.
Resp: 4.34
